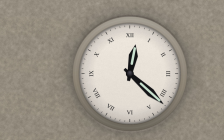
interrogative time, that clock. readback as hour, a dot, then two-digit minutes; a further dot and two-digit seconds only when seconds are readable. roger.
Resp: 12.22
